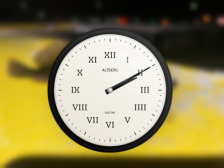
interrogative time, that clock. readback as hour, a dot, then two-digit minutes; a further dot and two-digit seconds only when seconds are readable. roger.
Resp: 2.10
